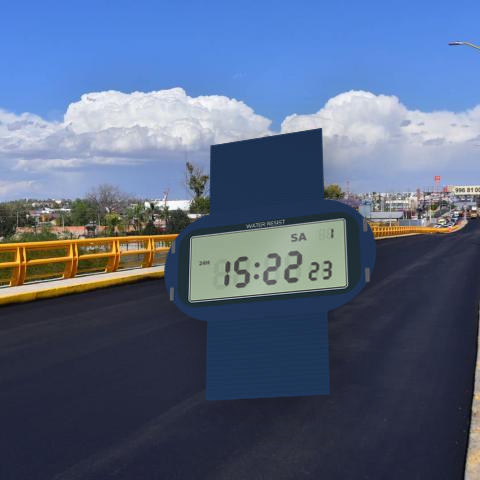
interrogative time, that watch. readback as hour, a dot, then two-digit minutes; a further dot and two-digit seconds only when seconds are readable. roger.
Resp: 15.22.23
